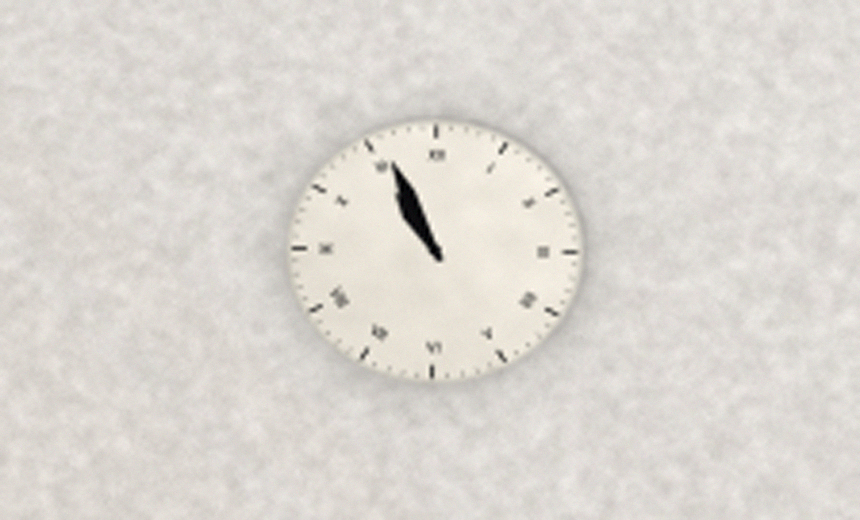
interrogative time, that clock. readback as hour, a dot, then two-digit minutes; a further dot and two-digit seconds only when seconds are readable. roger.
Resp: 10.56
